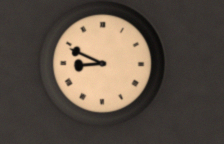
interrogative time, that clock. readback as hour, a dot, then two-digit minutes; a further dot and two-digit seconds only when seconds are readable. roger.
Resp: 8.49
